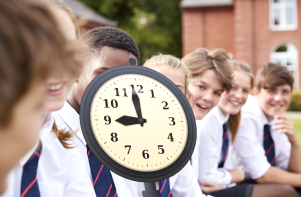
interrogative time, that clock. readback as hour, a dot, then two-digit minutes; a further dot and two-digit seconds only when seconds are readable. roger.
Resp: 8.59
